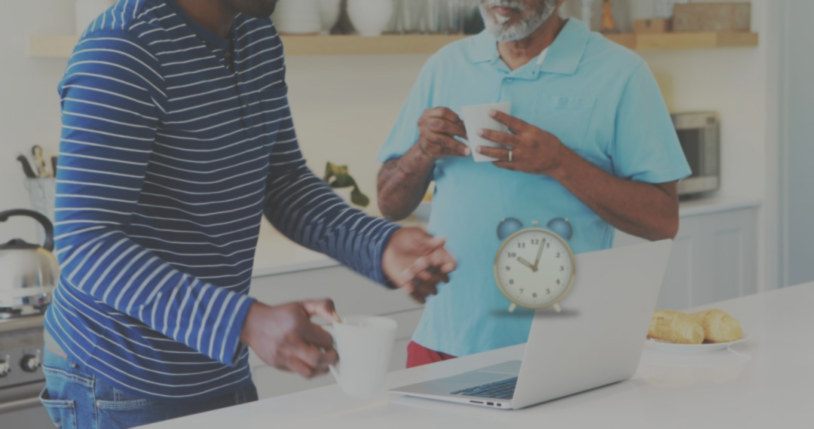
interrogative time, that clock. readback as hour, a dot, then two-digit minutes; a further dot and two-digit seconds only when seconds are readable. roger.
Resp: 10.03
